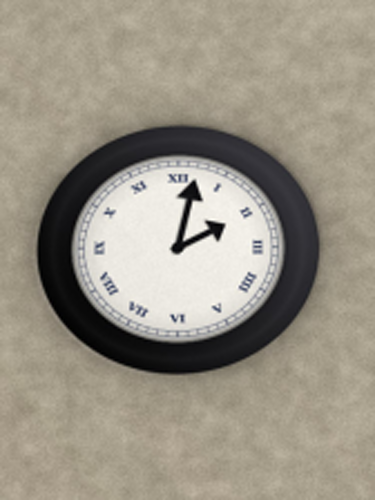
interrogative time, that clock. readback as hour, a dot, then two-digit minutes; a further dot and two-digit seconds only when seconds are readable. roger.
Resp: 2.02
